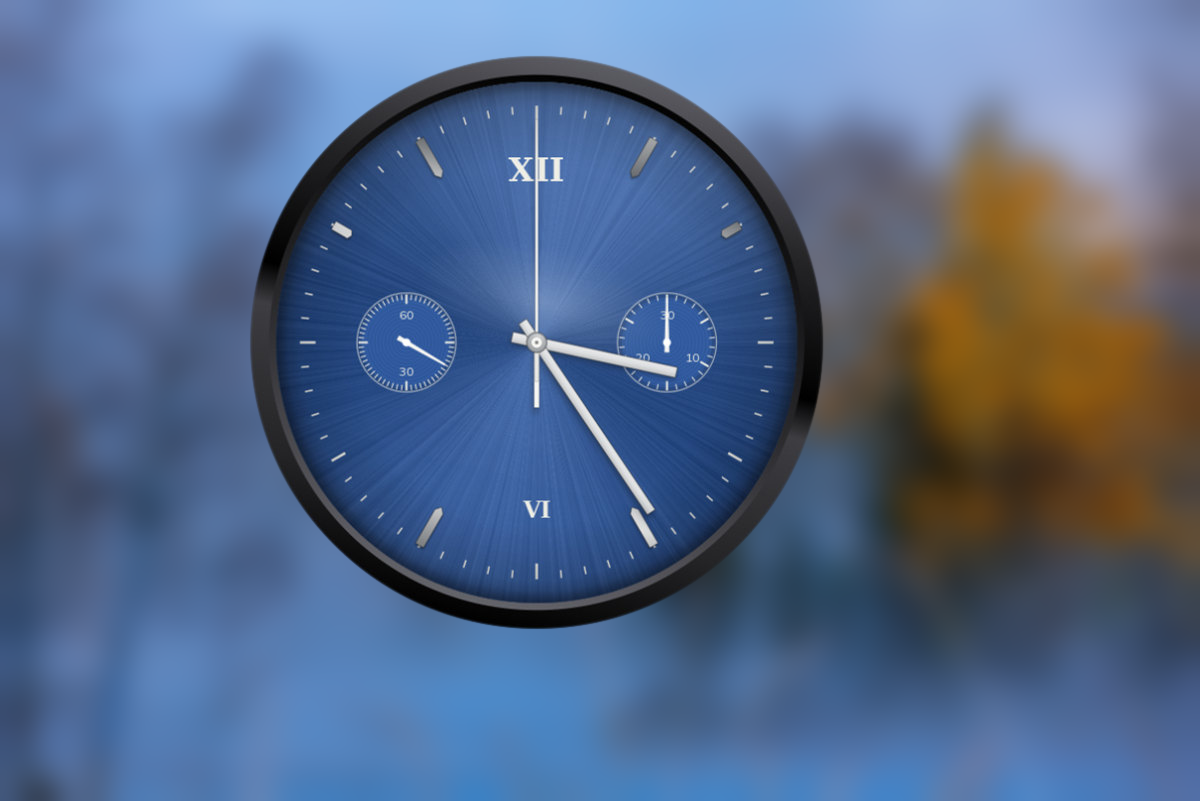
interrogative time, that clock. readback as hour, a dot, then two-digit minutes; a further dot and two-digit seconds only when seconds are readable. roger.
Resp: 3.24.20
